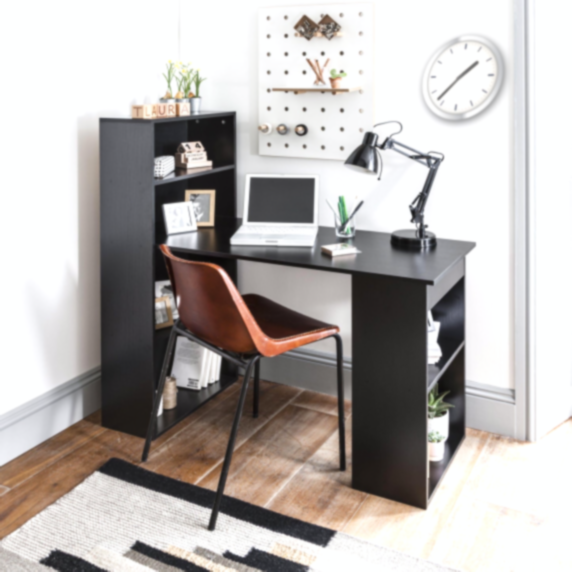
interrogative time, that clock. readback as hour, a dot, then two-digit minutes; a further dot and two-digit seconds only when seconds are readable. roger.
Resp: 1.37
